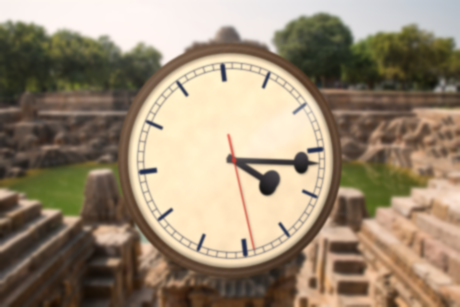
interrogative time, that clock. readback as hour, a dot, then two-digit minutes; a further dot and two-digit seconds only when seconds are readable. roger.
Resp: 4.16.29
